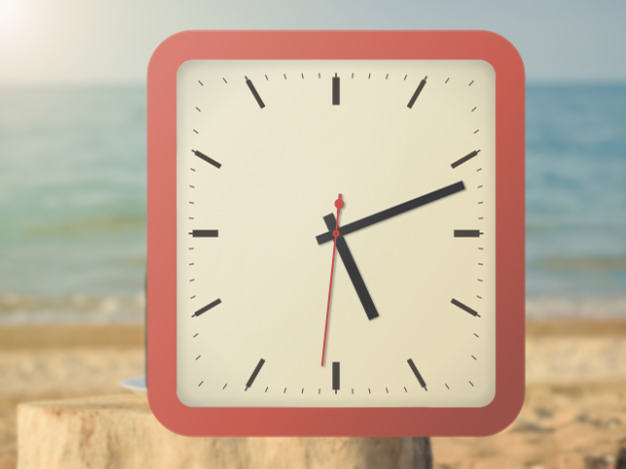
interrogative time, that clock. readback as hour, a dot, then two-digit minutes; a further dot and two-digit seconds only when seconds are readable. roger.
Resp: 5.11.31
